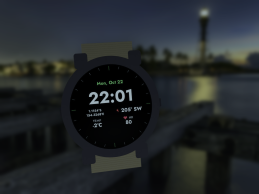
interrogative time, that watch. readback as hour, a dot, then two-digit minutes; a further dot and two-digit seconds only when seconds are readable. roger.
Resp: 22.01
